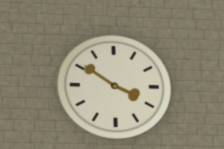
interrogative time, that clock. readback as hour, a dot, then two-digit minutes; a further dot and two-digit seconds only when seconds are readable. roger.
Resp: 3.51
